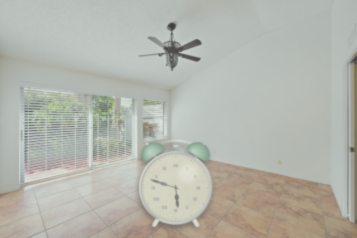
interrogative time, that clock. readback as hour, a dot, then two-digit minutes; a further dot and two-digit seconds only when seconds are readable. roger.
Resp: 5.48
